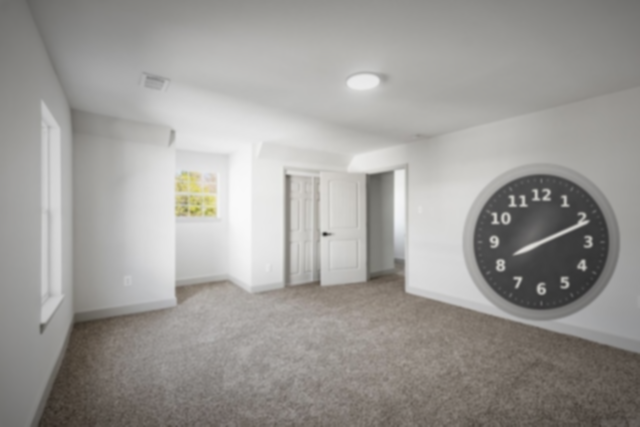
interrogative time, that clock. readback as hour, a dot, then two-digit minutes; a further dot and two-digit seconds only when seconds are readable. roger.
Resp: 8.11
